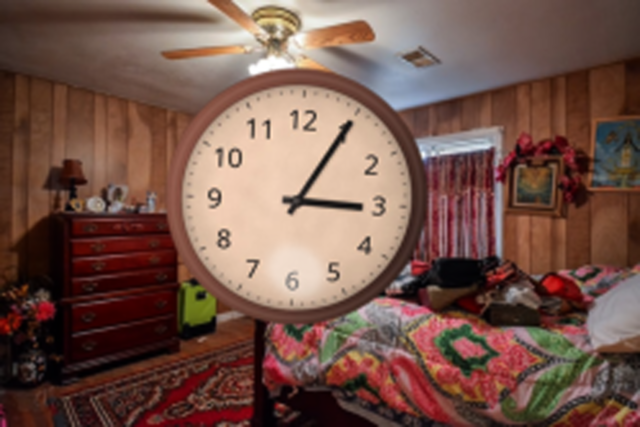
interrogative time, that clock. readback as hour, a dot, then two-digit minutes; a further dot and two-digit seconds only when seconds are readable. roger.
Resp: 3.05
